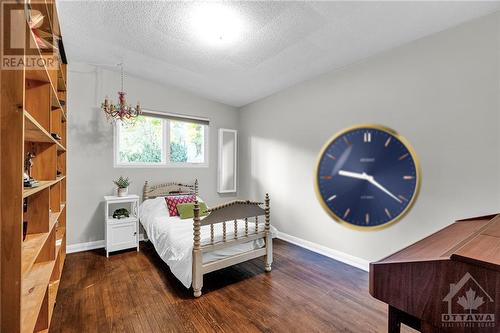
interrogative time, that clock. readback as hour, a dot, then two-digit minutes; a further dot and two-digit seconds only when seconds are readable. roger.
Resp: 9.21
